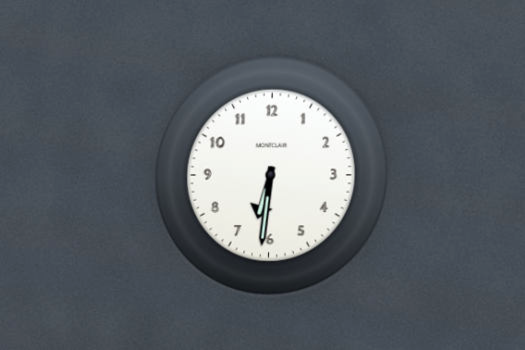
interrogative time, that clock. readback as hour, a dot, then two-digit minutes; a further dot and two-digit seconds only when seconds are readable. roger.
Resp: 6.31
